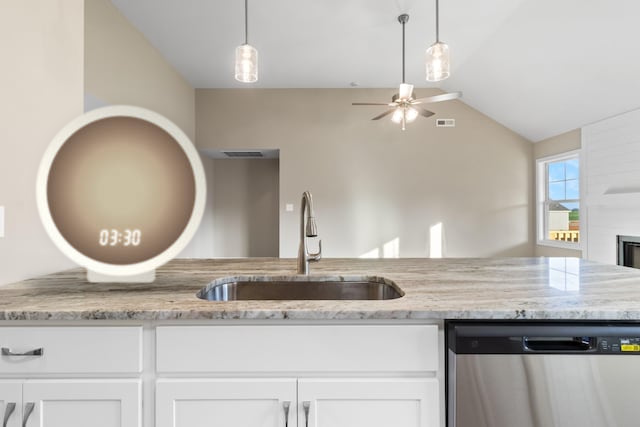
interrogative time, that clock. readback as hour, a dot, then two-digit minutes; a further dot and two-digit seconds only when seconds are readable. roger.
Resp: 3.30
